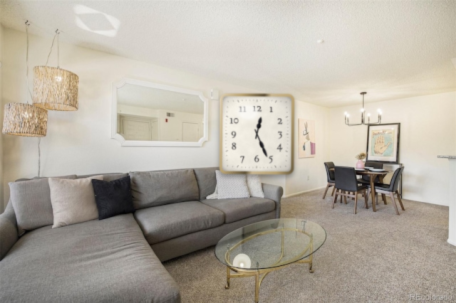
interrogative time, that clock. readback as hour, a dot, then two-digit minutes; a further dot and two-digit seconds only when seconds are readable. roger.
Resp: 12.26
